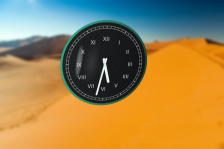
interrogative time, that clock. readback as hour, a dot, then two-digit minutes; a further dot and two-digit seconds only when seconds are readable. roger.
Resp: 5.32
